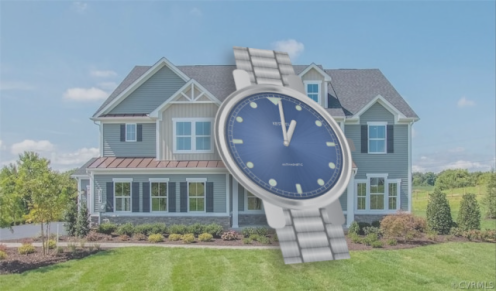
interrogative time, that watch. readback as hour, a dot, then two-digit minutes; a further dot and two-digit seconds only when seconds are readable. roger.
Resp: 1.01
